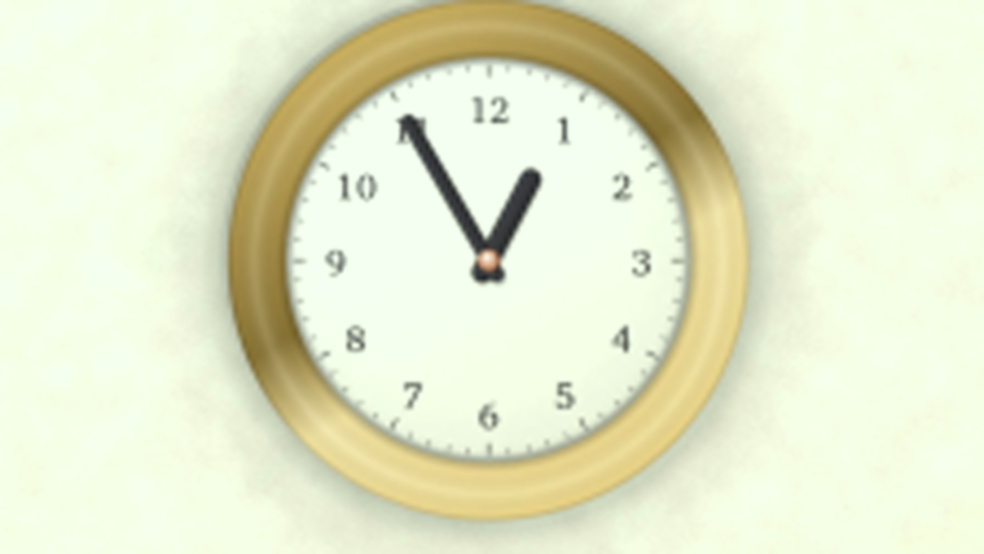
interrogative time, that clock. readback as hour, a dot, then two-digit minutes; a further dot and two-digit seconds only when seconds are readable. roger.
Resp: 12.55
